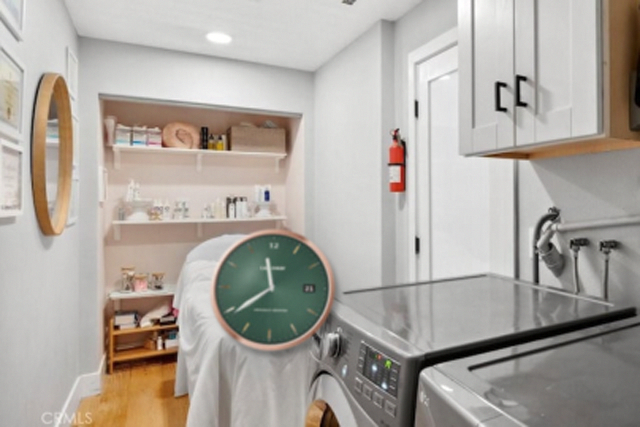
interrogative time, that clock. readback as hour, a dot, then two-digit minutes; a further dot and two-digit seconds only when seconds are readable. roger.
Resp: 11.39
